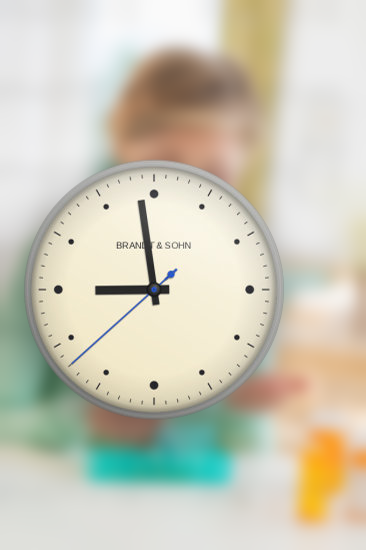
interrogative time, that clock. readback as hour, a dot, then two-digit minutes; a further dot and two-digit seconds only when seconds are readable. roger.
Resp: 8.58.38
